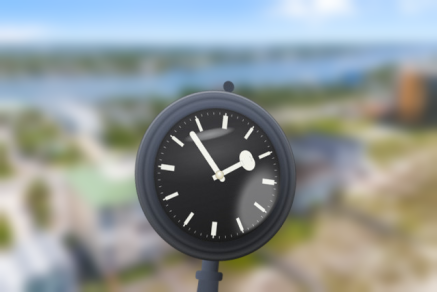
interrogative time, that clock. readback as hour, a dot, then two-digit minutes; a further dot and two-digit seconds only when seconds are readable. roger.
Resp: 1.53
